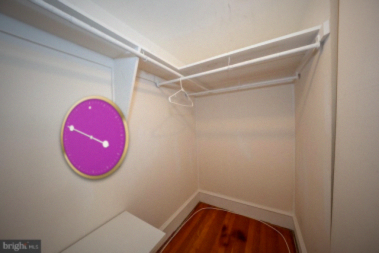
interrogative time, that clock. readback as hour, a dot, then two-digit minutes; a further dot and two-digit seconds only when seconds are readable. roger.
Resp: 3.49
